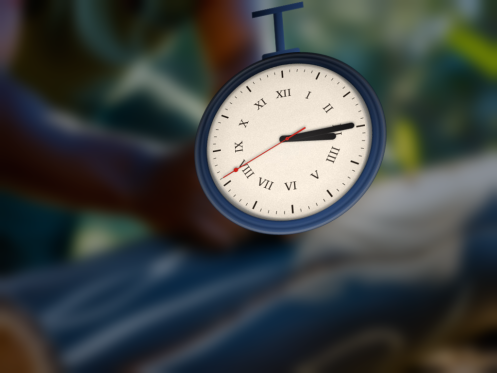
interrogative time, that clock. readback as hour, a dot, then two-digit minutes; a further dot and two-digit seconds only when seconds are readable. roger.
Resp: 3.14.41
